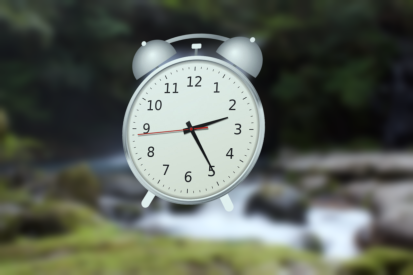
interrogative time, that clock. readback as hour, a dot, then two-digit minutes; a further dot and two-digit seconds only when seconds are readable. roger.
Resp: 2.24.44
